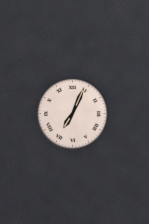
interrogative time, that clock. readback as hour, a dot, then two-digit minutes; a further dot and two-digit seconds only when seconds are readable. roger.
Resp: 7.04
